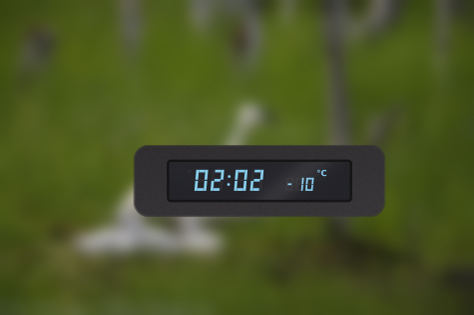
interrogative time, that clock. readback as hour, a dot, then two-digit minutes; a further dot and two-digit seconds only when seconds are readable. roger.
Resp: 2.02
